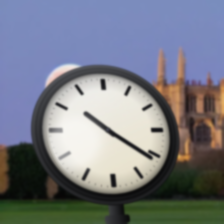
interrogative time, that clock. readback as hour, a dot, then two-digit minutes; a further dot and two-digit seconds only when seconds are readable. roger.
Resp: 10.21
